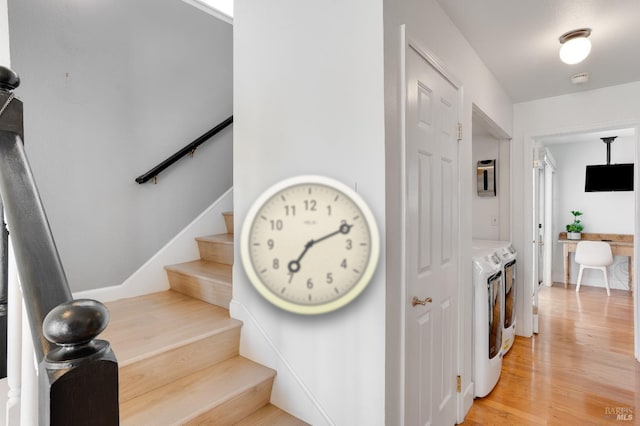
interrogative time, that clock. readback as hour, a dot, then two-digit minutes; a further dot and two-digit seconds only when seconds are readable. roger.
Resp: 7.11
